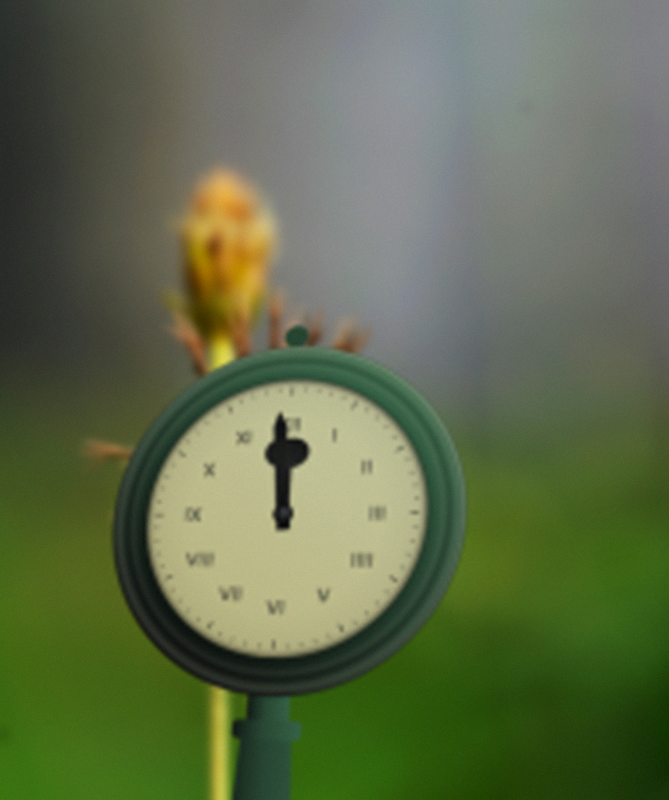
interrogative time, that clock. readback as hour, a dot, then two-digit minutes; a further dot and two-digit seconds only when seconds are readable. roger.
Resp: 11.59
